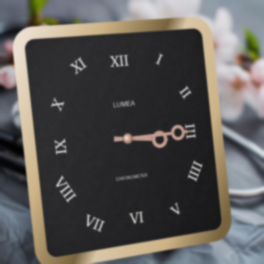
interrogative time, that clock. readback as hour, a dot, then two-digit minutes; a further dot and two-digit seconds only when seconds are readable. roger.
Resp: 3.15
